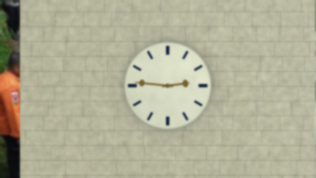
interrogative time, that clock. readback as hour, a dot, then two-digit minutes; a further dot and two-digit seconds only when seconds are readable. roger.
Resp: 2.46
